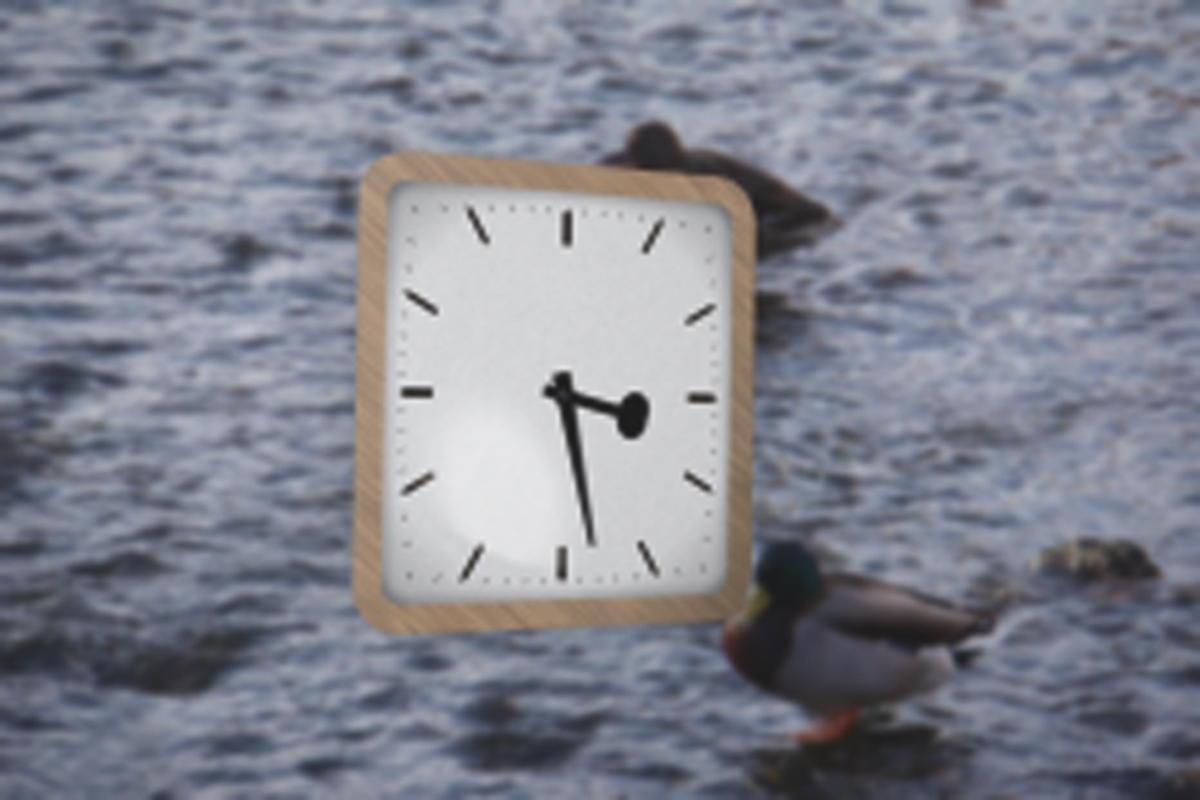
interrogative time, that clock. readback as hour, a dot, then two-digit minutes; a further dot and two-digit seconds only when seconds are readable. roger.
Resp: 3.28
